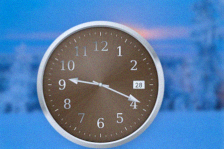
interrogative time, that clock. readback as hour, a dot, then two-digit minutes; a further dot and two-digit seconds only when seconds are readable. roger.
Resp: 9.19
